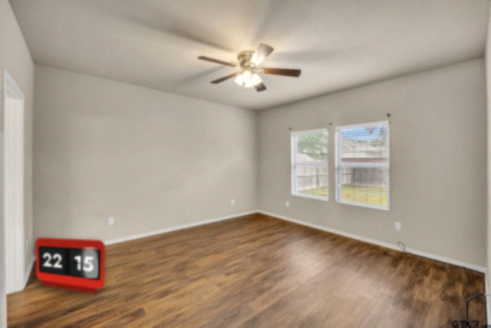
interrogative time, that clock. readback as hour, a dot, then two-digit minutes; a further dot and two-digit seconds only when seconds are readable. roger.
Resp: 22.15
